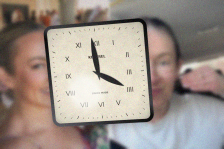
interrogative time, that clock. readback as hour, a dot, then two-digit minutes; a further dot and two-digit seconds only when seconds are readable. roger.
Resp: 3.59
